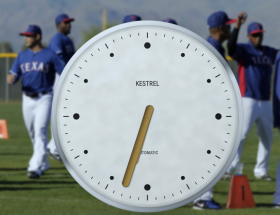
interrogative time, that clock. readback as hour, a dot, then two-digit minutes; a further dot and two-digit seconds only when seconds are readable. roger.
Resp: 6.33
